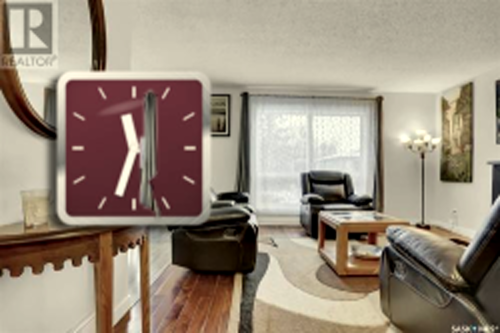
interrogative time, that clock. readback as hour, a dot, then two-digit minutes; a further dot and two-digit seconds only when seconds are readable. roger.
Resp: 11.33
